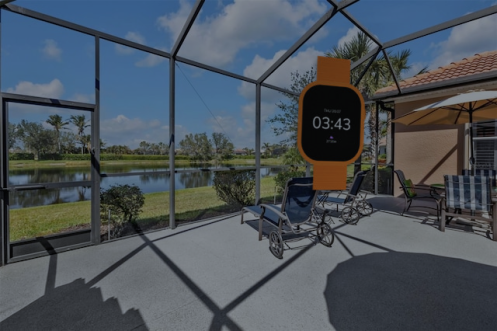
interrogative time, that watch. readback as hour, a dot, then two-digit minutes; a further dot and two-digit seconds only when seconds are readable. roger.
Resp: 3.43
